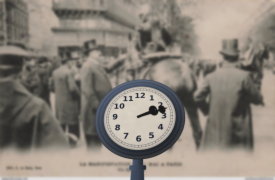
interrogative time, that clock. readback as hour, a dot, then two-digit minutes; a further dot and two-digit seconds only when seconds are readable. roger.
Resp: 2.12
